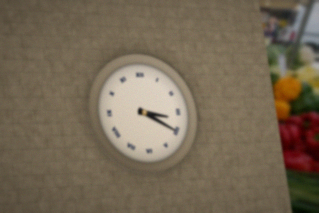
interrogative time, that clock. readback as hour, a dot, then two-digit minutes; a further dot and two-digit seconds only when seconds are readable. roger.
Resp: 3.20
